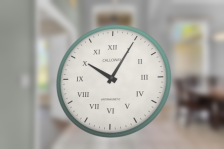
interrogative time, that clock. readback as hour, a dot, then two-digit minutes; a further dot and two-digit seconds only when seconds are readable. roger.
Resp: 10.05
